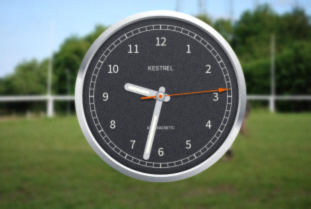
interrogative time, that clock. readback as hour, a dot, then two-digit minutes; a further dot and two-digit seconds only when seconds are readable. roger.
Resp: 9.32.14
